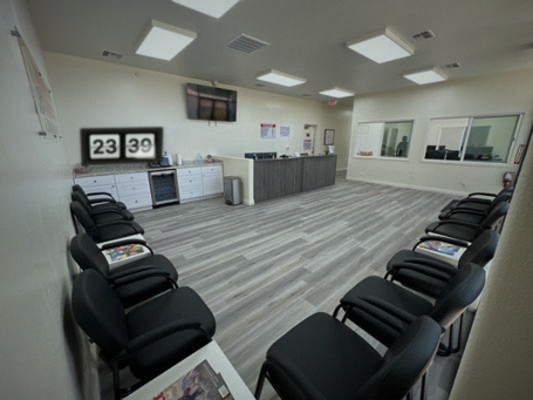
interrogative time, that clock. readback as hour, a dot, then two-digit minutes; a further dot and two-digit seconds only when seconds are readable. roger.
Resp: 23.39
